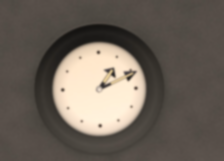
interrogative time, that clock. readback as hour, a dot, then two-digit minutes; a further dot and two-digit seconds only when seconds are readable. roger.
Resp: 1.11
